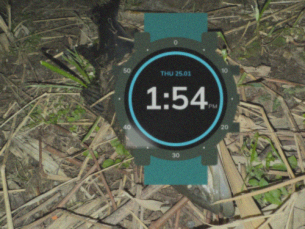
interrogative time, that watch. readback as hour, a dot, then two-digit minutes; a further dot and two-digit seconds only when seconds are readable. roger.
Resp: 1.54
